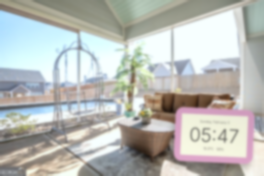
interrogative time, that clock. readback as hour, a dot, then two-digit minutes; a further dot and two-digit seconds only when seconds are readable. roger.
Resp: 5.47
